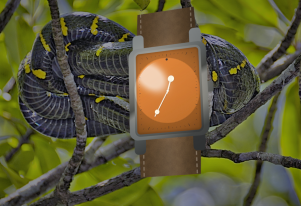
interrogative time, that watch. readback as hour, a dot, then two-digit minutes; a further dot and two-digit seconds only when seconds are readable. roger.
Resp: 12.35
